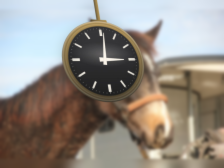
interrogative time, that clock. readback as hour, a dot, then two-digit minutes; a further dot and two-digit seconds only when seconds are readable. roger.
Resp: 3.01
